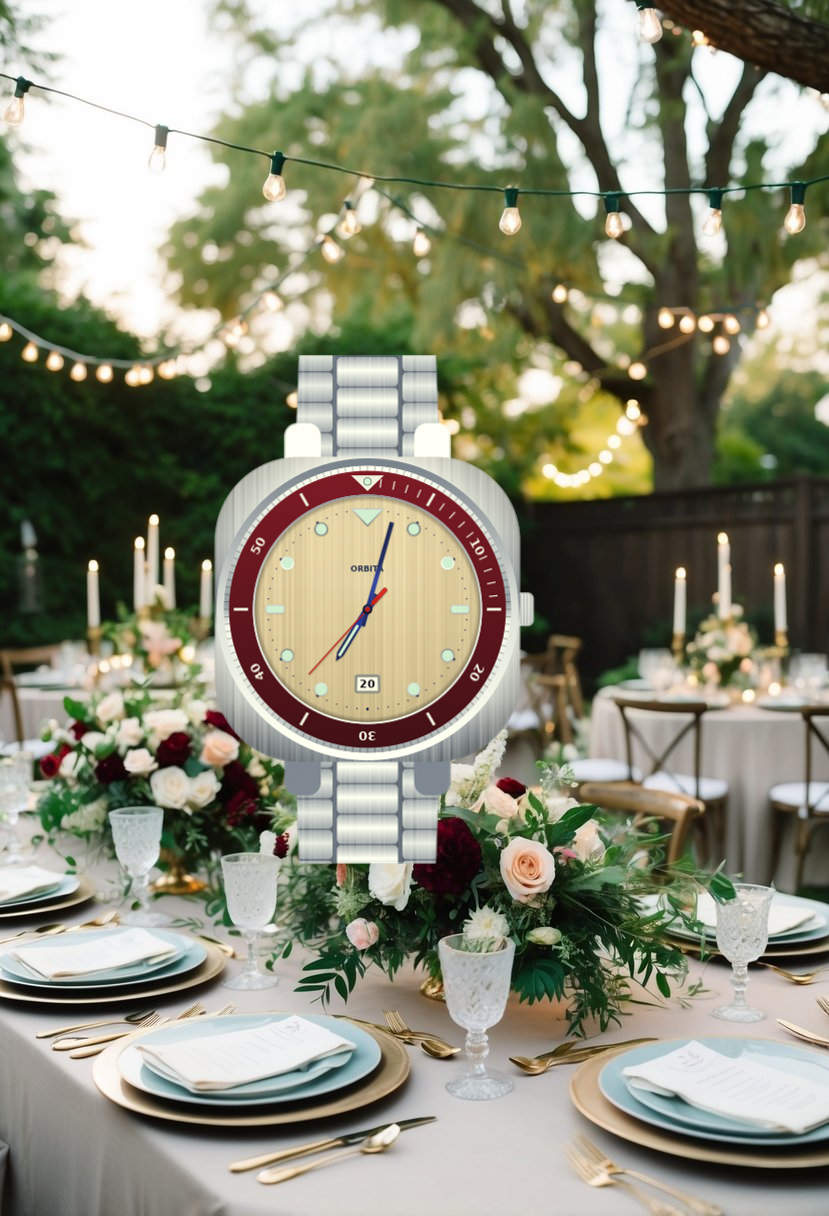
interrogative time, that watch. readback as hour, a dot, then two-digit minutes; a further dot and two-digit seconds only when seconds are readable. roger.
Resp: 7.02.37
